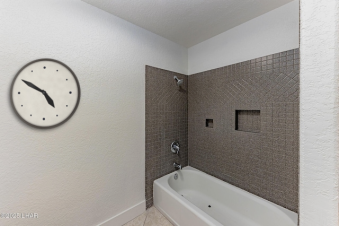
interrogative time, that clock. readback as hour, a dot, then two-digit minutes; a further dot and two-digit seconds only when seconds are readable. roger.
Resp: 4.50
